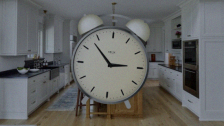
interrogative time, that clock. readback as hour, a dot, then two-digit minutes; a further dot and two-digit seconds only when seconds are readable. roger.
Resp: 2.53
